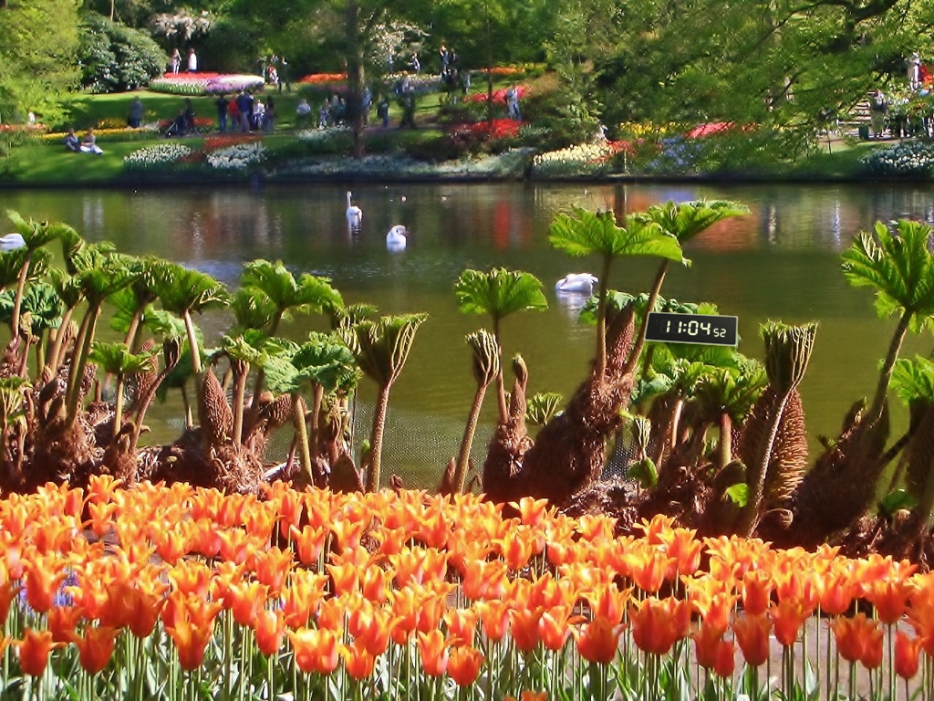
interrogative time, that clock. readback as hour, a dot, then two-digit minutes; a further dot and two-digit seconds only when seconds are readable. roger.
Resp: 11.04.52
